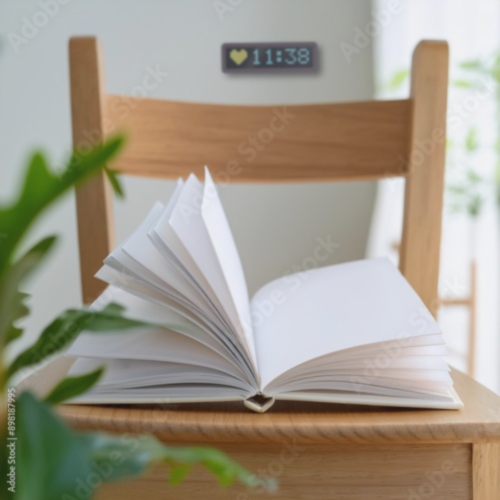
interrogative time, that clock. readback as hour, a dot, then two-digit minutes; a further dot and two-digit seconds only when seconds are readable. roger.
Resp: 11.38
